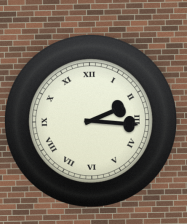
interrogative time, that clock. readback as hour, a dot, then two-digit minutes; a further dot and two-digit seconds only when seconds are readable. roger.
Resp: 2.16
